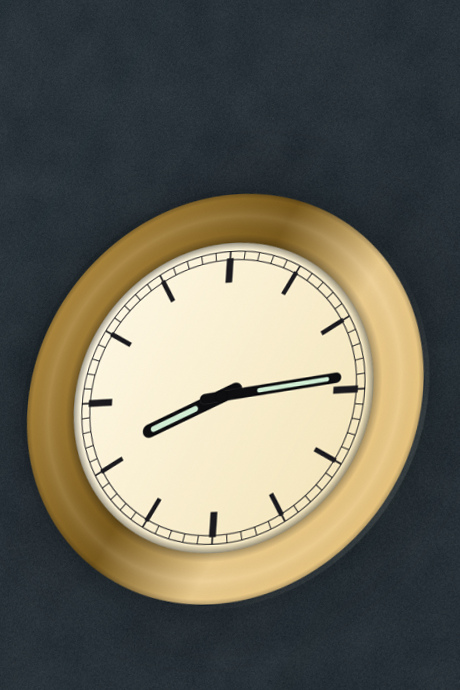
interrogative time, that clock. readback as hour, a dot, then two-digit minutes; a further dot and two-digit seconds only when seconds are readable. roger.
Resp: 8.14
